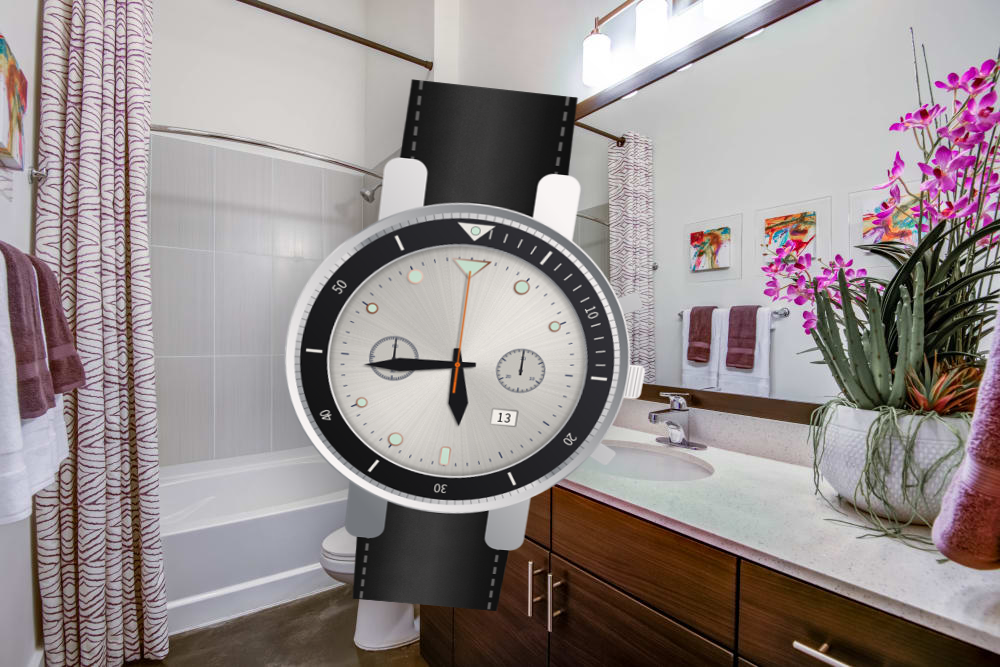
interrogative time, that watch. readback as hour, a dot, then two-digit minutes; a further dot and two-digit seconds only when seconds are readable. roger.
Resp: 5.44
